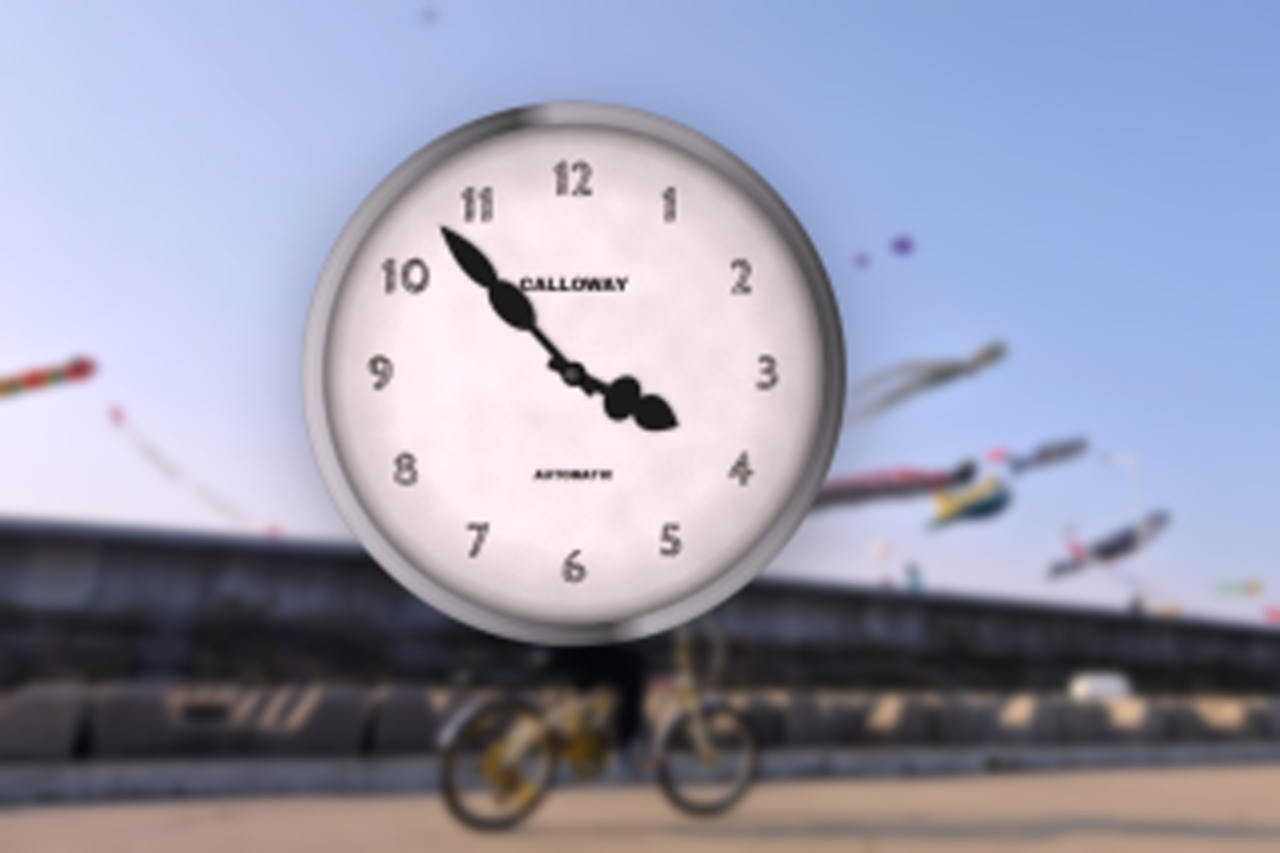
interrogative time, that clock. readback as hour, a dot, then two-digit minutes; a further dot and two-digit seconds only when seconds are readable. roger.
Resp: 3.53
